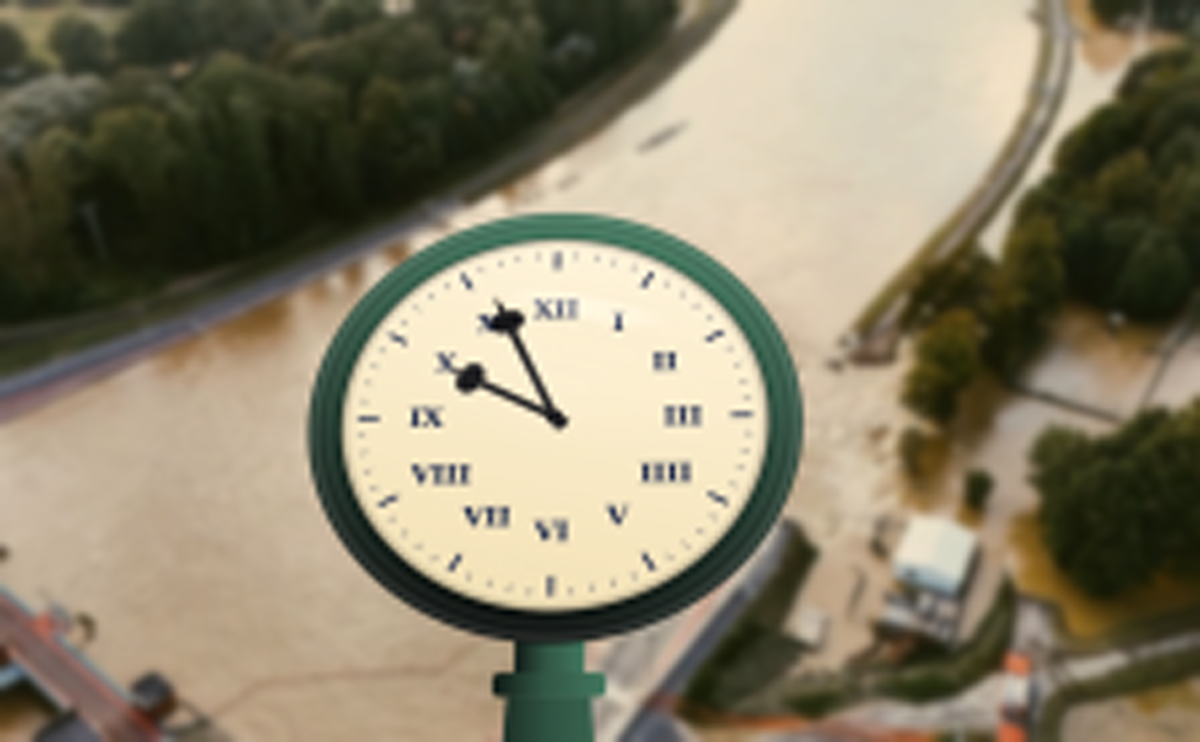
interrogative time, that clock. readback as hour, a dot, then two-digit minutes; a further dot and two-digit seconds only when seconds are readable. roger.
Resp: 9.56
